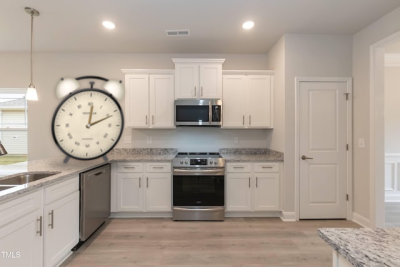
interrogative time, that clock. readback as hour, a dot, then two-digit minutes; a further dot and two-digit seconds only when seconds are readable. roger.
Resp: 12.11
